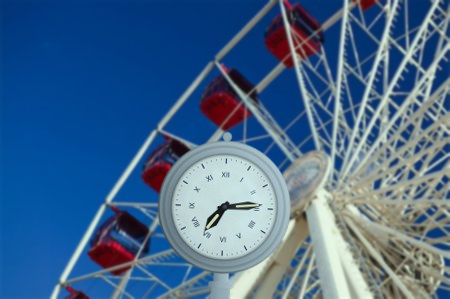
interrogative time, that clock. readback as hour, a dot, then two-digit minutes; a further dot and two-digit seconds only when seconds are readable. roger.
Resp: 7.14
